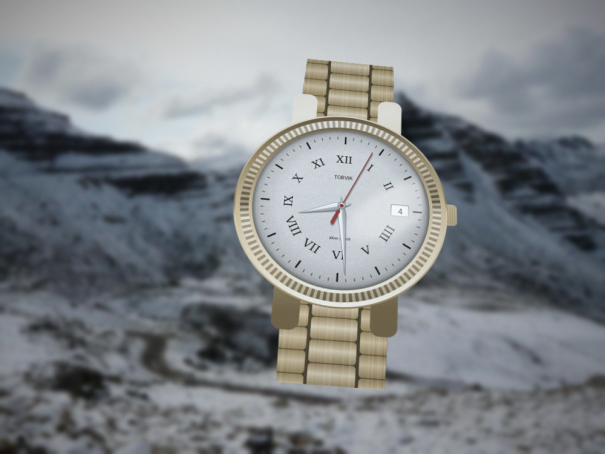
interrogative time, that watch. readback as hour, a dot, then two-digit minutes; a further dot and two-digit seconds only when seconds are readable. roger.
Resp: 8.29.04
